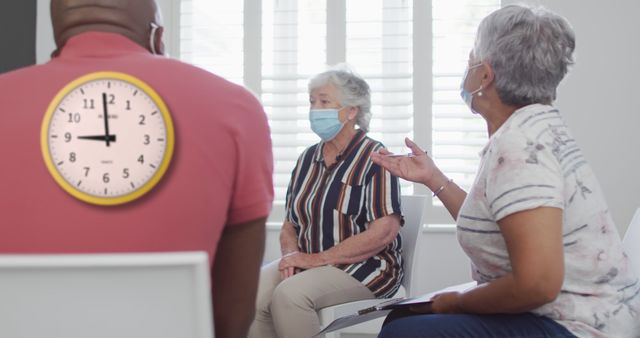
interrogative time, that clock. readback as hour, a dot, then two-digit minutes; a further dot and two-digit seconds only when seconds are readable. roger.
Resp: 8.59
